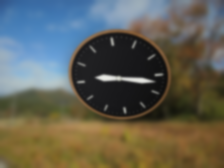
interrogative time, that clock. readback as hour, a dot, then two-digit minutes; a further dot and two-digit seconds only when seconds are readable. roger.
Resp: 9.17
